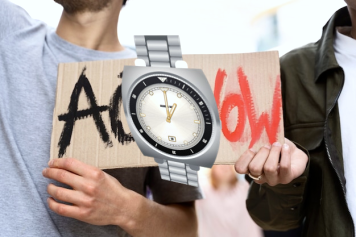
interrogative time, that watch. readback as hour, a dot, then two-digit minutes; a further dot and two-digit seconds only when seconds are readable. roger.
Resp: 1.00
